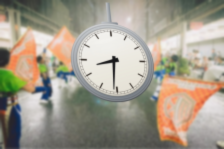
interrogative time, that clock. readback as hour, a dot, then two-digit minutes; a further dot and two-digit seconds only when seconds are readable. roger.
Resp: 8.31
